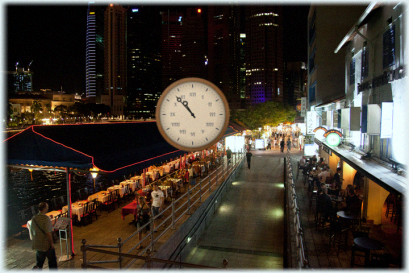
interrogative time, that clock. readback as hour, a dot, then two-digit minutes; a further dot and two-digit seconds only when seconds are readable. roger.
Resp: 10.53
